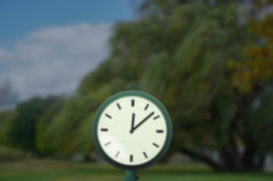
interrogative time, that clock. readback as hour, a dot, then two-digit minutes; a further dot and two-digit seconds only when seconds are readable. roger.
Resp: 12.08
